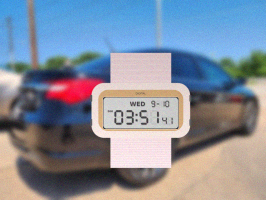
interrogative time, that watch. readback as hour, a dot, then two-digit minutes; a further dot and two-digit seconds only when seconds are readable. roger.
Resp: 3.51.41
